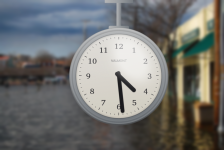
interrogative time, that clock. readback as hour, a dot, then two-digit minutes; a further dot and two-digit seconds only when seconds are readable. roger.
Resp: 4.29
